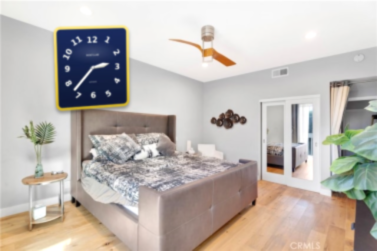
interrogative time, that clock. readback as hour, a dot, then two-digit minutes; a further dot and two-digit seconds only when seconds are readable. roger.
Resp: 2.37
